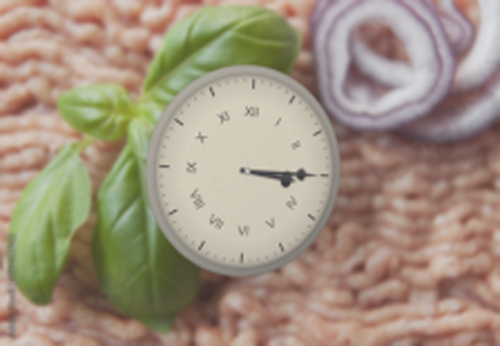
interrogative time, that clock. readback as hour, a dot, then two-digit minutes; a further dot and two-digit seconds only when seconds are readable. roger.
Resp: 3.15
